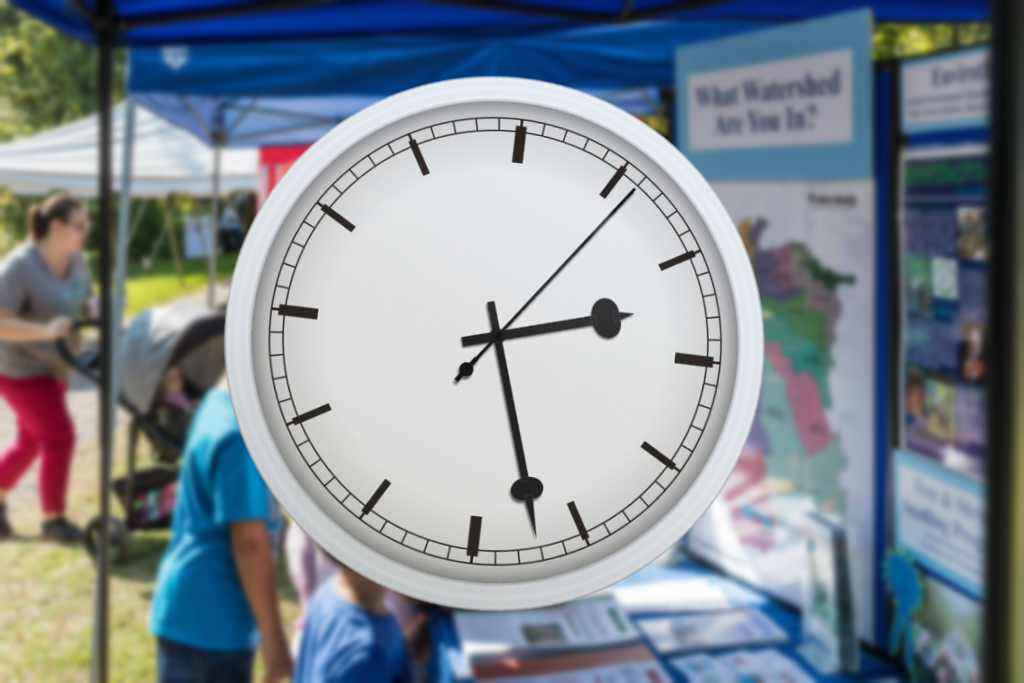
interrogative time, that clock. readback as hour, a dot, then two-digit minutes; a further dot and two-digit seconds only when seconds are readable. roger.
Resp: 2.27.06
